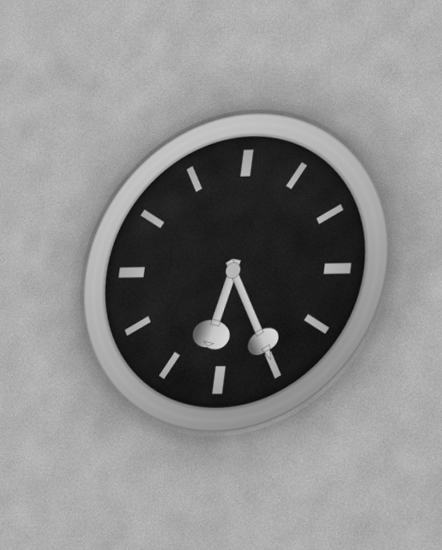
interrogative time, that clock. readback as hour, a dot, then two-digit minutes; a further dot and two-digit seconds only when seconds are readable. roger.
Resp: 6.25
